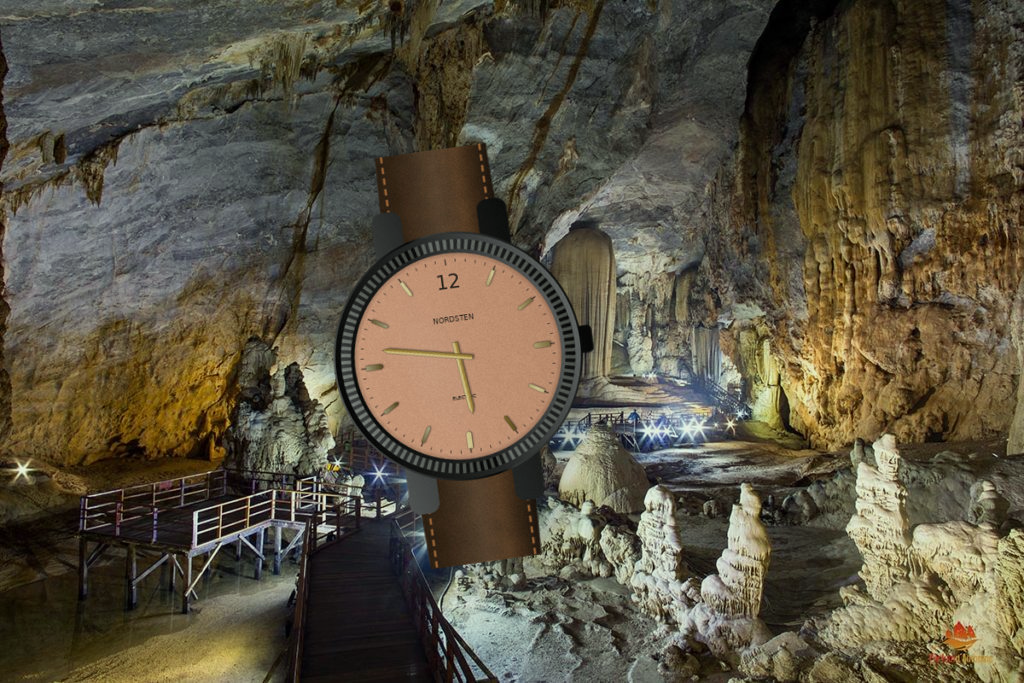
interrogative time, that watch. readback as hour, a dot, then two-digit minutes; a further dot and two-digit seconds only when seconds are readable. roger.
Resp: 5.47
